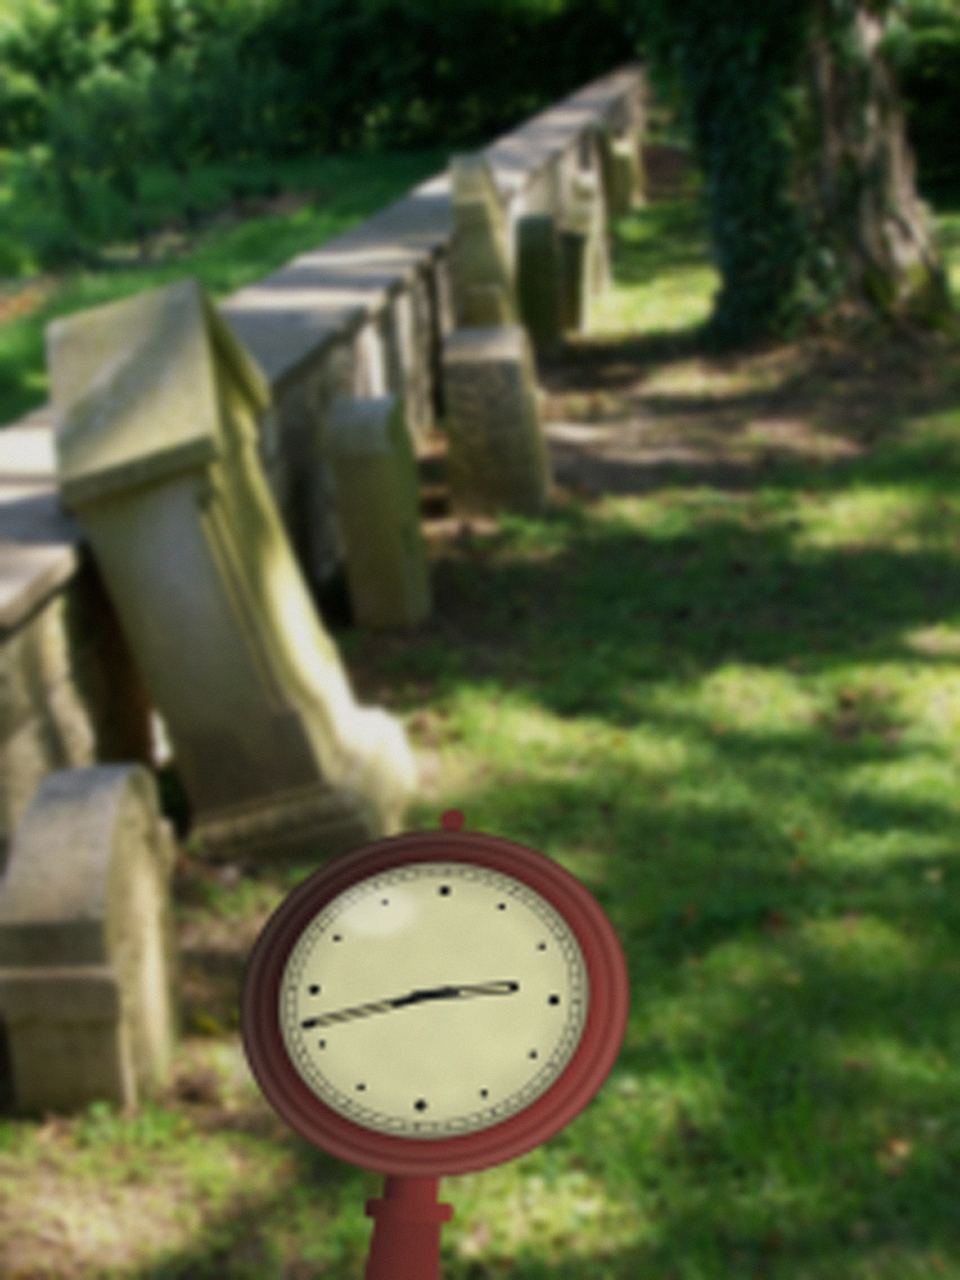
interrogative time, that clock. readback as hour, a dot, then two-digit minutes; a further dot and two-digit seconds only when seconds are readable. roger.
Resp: 2.42
